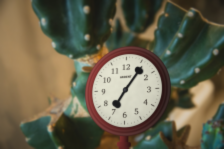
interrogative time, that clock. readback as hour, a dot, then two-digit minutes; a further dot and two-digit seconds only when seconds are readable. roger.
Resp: 7.06
